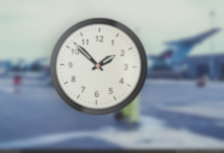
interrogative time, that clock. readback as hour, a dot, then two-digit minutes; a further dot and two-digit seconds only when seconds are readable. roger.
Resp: 1.52
